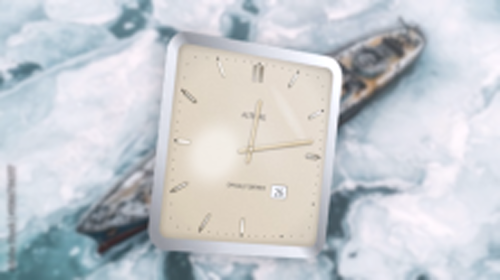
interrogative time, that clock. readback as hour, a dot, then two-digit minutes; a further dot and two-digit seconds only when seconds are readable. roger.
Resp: 12.13
